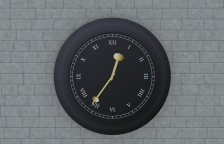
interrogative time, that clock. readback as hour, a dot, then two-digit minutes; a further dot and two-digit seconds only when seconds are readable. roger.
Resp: 12.36
